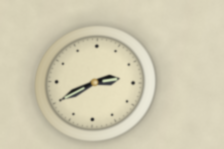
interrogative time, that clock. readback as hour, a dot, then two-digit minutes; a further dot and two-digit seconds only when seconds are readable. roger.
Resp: 2.40
